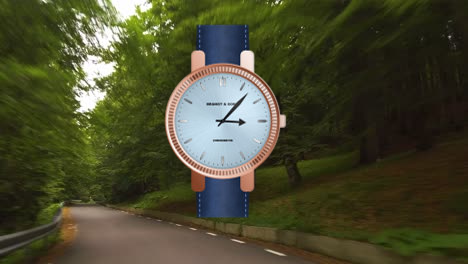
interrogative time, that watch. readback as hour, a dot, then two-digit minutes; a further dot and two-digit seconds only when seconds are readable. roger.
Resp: 3.07
